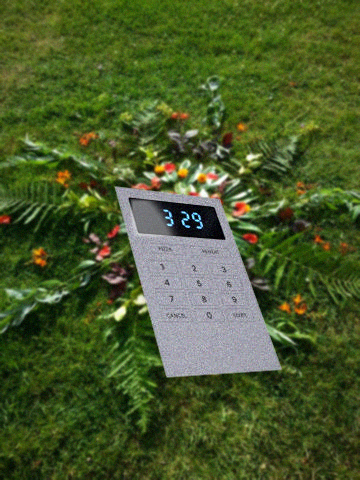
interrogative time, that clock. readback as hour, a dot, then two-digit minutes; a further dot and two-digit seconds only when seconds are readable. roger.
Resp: 3.29
